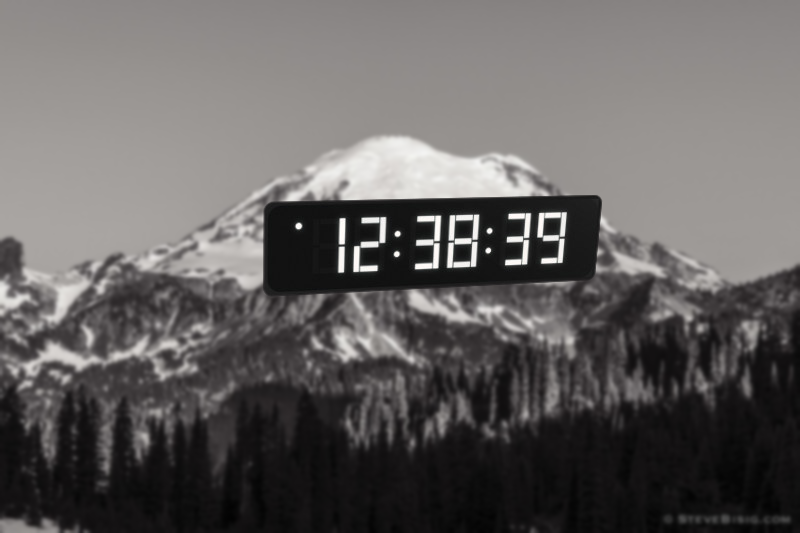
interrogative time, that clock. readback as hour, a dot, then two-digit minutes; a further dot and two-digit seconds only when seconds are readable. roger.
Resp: 12.38.39
